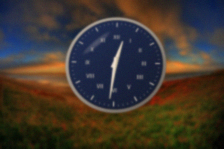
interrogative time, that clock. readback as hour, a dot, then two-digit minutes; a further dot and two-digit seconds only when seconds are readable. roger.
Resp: 12.31
